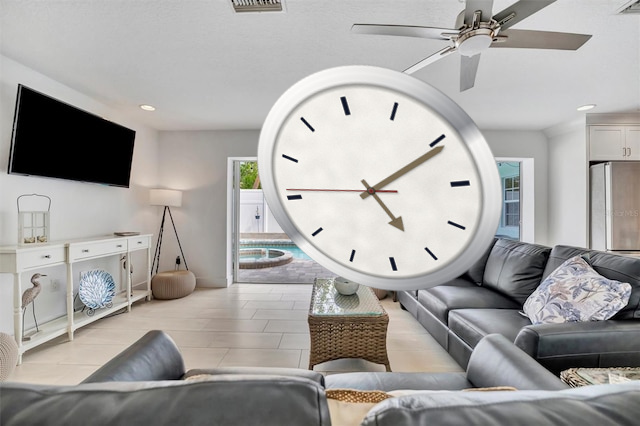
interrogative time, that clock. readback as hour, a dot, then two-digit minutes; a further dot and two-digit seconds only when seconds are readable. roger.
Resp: 5.10.46
